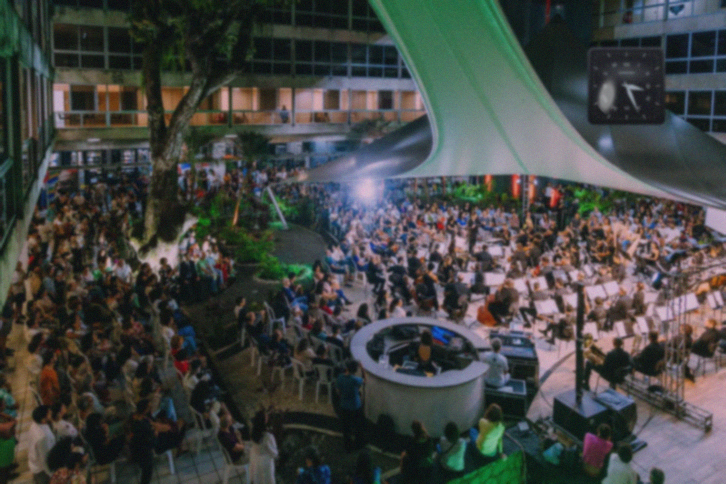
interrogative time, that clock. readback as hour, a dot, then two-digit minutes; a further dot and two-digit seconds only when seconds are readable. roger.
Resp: 3.26
